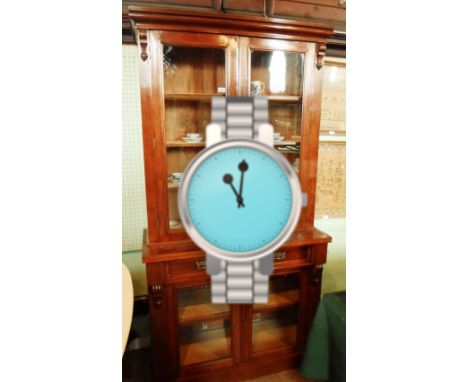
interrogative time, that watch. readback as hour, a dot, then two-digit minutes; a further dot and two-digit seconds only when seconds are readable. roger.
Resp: 11.01
